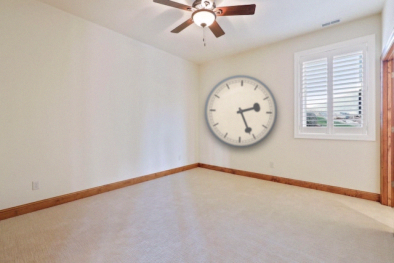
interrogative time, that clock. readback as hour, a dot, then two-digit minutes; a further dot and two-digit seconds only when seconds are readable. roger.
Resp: 2.26
